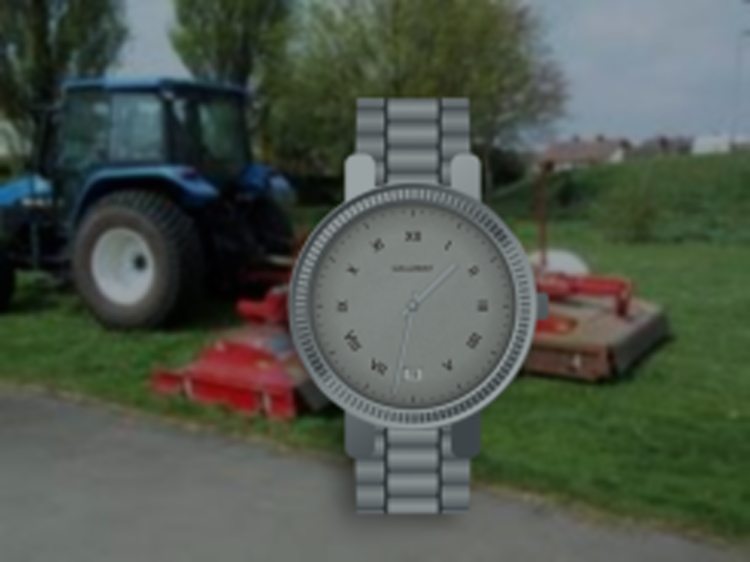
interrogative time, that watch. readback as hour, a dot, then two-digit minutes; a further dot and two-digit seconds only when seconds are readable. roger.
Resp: 1.32
